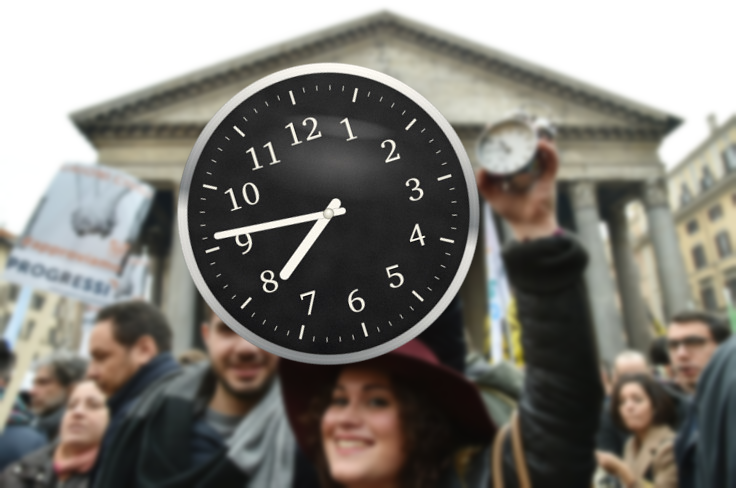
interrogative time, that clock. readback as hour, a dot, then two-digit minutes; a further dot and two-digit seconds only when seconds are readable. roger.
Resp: 7.46
